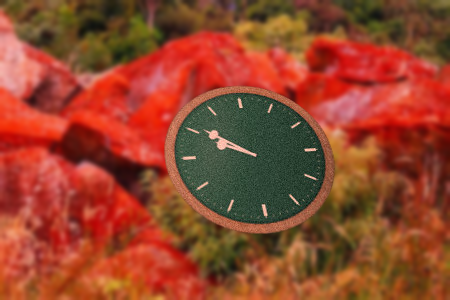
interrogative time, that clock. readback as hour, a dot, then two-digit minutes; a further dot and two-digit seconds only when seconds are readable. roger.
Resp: 9.51
